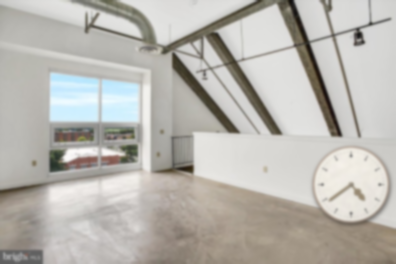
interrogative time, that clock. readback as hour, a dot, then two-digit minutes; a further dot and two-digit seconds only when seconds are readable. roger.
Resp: 4.39
